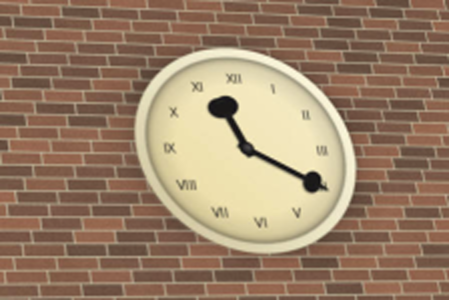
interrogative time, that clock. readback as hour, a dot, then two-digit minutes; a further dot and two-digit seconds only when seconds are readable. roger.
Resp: 11.20
